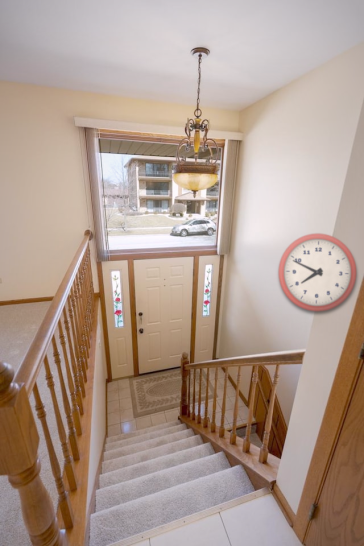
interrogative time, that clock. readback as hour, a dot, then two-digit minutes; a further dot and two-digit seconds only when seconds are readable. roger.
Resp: 7.49
